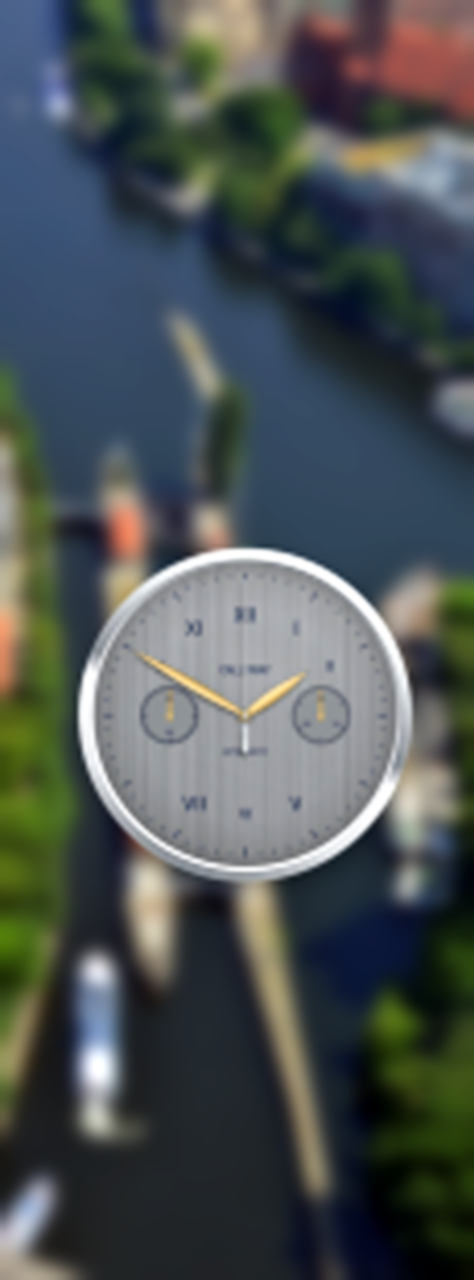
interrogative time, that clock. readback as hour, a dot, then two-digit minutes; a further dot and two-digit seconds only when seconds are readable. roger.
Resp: 1.50
